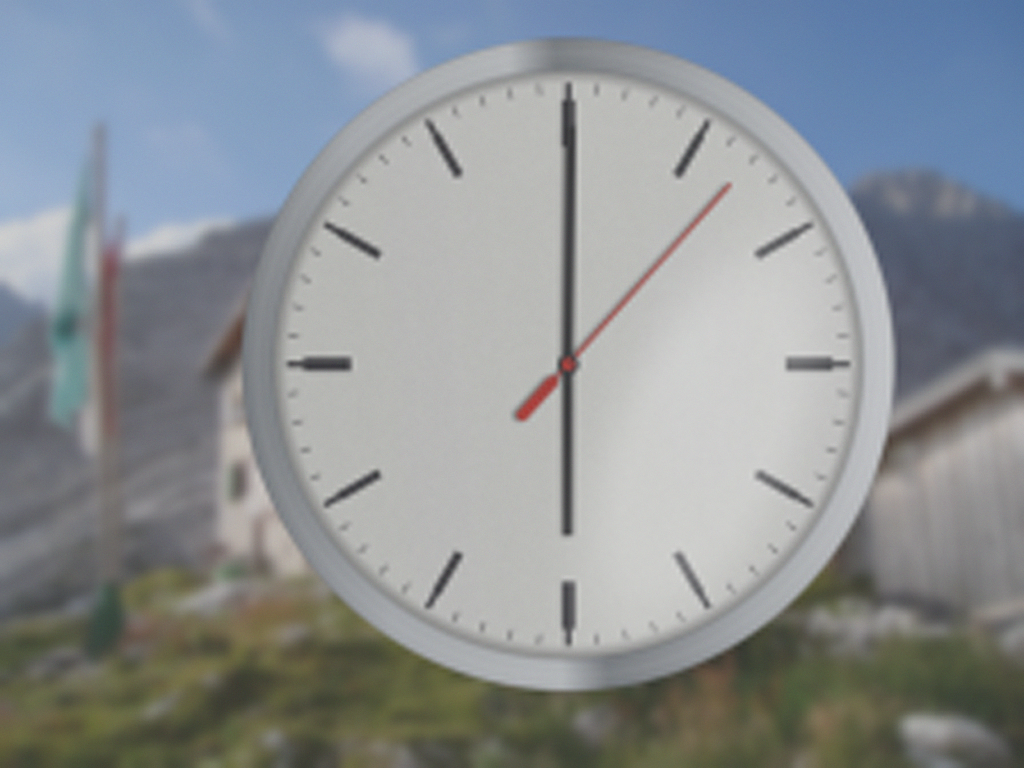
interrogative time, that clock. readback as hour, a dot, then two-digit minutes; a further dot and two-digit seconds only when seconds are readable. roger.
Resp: 6.00.07
